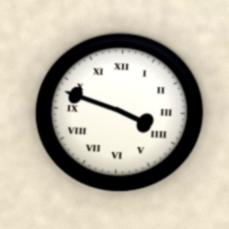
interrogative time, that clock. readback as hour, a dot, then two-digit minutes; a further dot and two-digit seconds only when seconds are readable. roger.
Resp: 3.48
